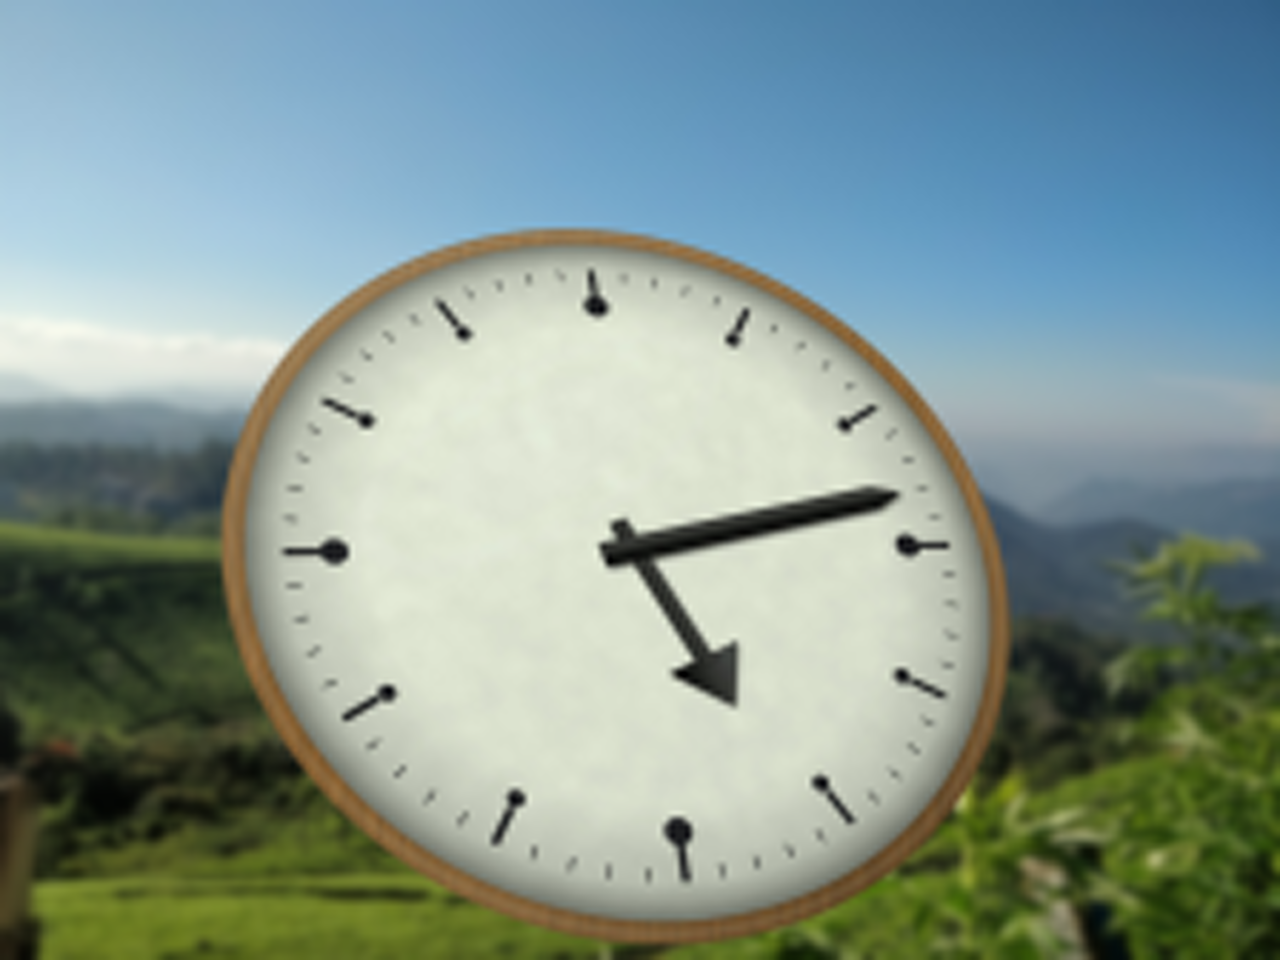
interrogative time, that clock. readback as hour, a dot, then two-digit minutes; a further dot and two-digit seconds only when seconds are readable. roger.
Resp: 5.13
